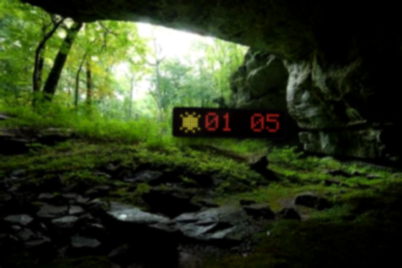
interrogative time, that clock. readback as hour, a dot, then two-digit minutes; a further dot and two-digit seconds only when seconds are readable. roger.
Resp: 1.05
